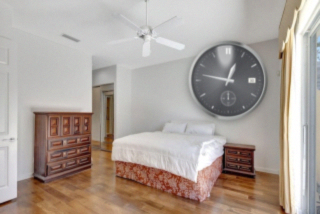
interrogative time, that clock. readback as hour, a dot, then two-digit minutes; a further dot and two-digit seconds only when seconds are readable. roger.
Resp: 12.47
